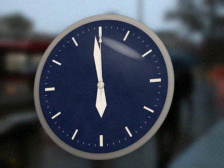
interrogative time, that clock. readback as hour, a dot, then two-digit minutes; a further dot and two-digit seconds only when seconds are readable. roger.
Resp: 5.59.00
